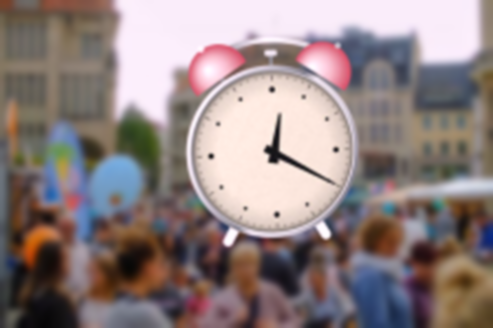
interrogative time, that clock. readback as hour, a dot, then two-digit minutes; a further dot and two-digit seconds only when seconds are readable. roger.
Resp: 12.20
